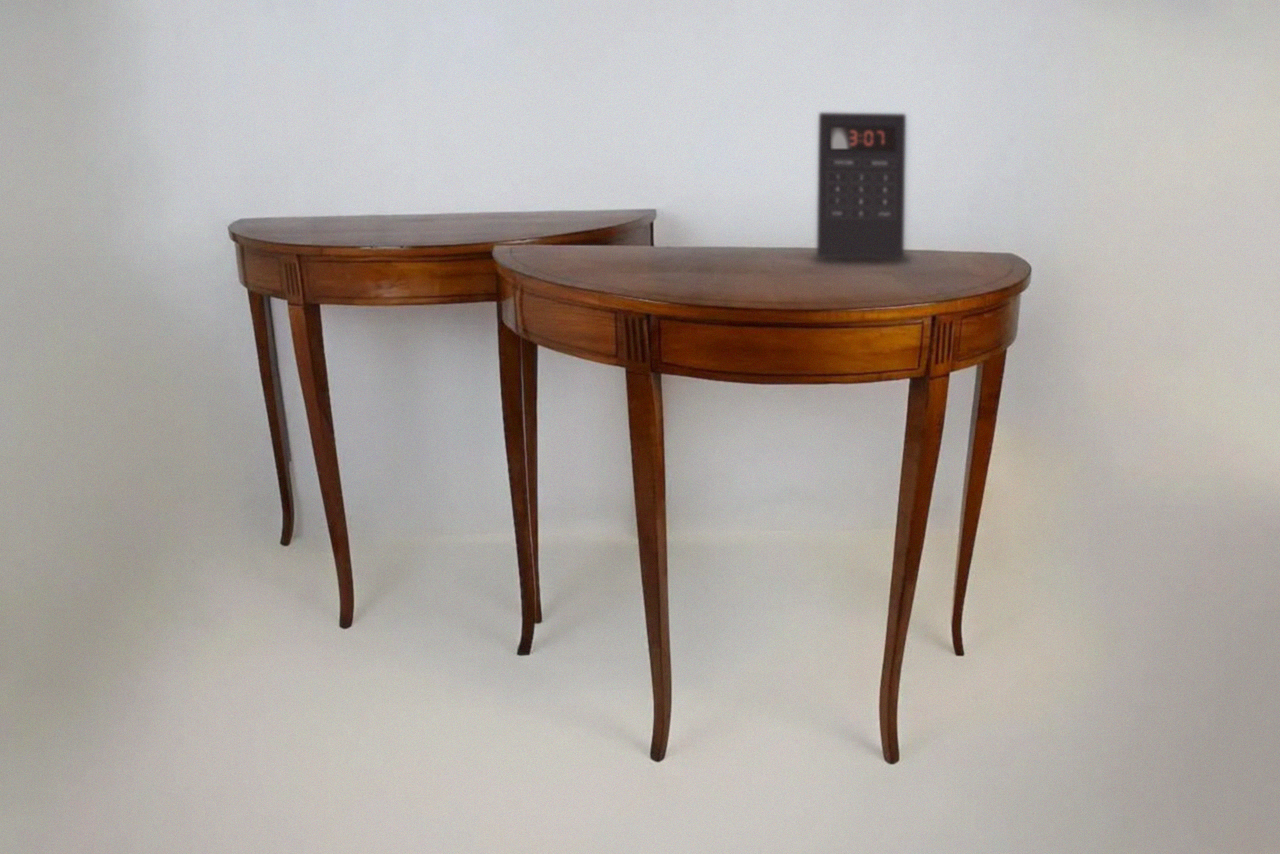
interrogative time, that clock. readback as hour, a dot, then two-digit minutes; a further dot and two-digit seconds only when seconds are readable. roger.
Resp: 3.07
